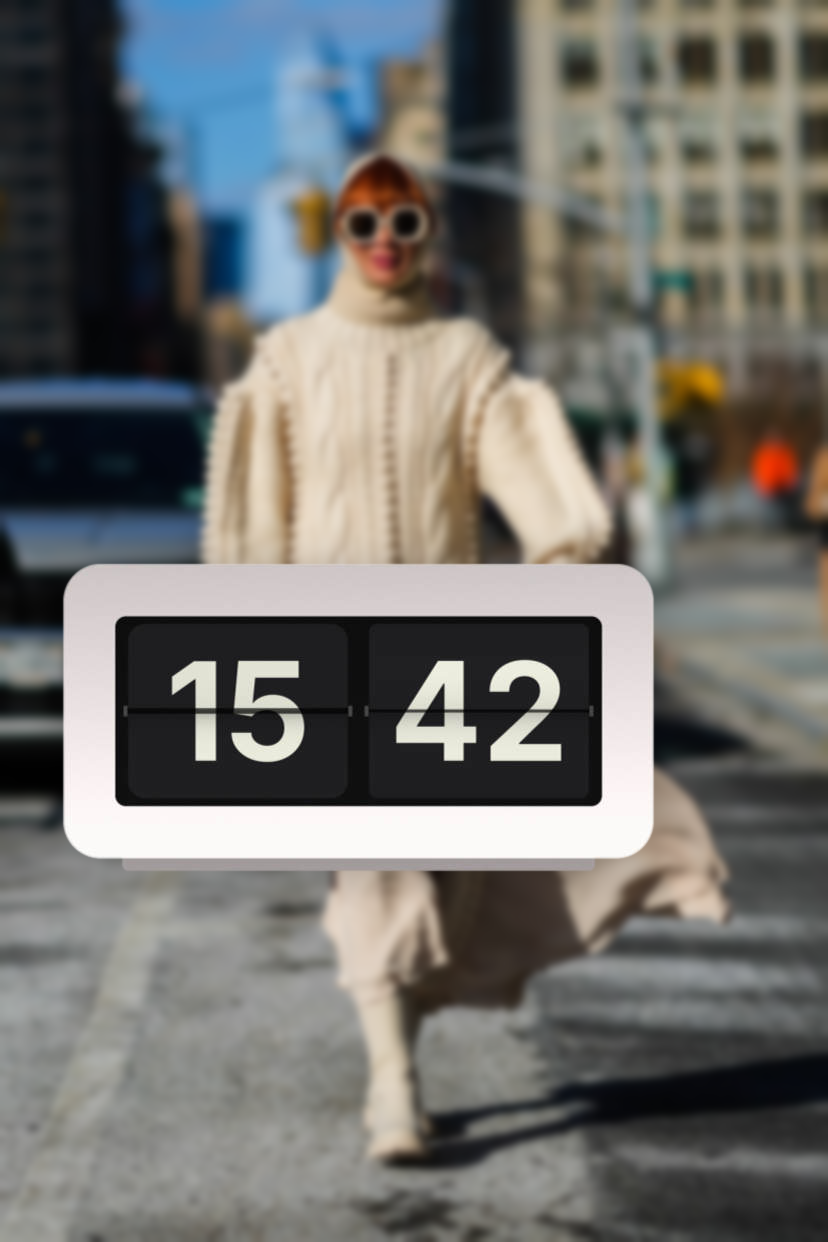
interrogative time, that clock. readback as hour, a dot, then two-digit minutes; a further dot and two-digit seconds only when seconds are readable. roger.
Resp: 15.42
